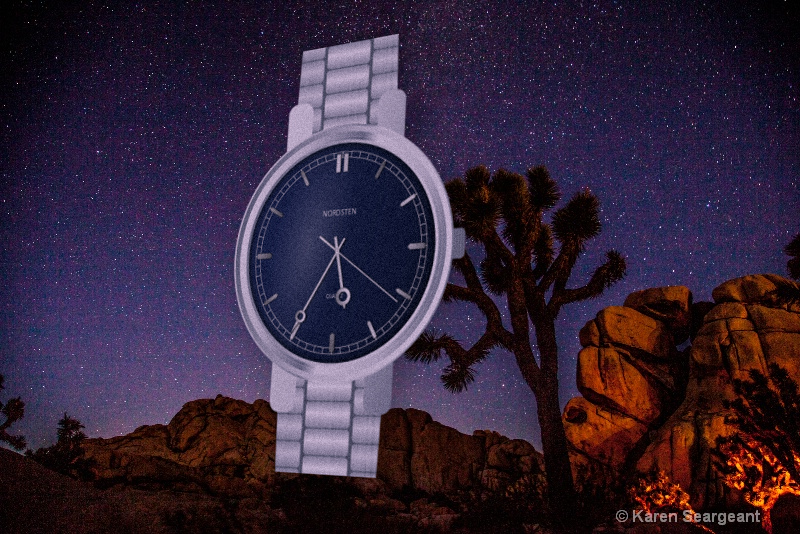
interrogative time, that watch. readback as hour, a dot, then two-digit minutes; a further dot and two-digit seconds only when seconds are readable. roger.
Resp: 5.35.21
